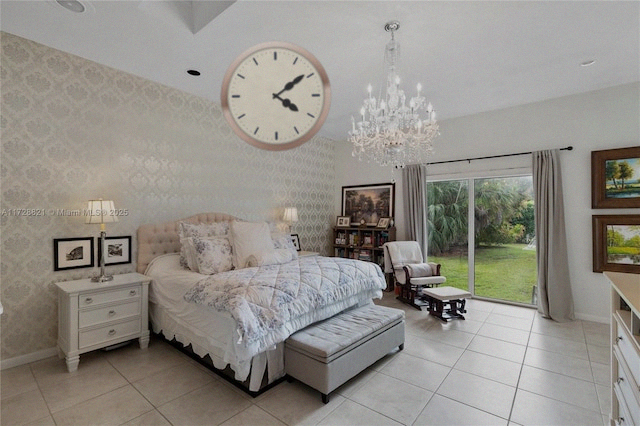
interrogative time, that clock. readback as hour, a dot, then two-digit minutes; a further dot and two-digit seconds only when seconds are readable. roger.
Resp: 4.09
